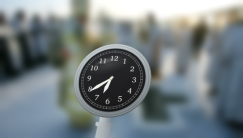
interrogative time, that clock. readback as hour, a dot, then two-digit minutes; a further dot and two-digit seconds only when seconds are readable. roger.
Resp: 6.39
